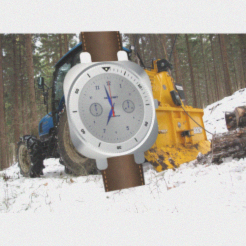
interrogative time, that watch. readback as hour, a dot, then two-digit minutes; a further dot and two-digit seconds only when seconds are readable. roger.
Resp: 6.58
